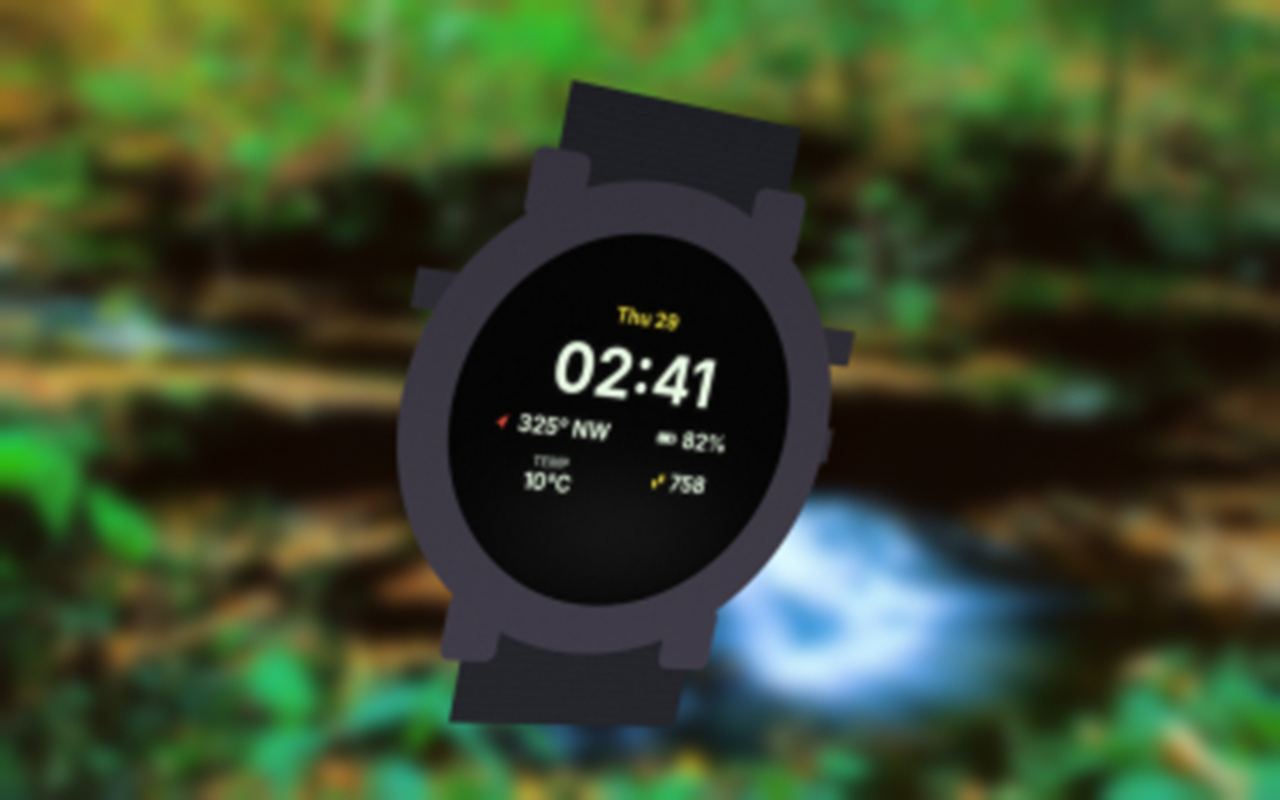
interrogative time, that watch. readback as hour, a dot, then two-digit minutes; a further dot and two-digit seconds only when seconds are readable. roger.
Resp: 2.41
